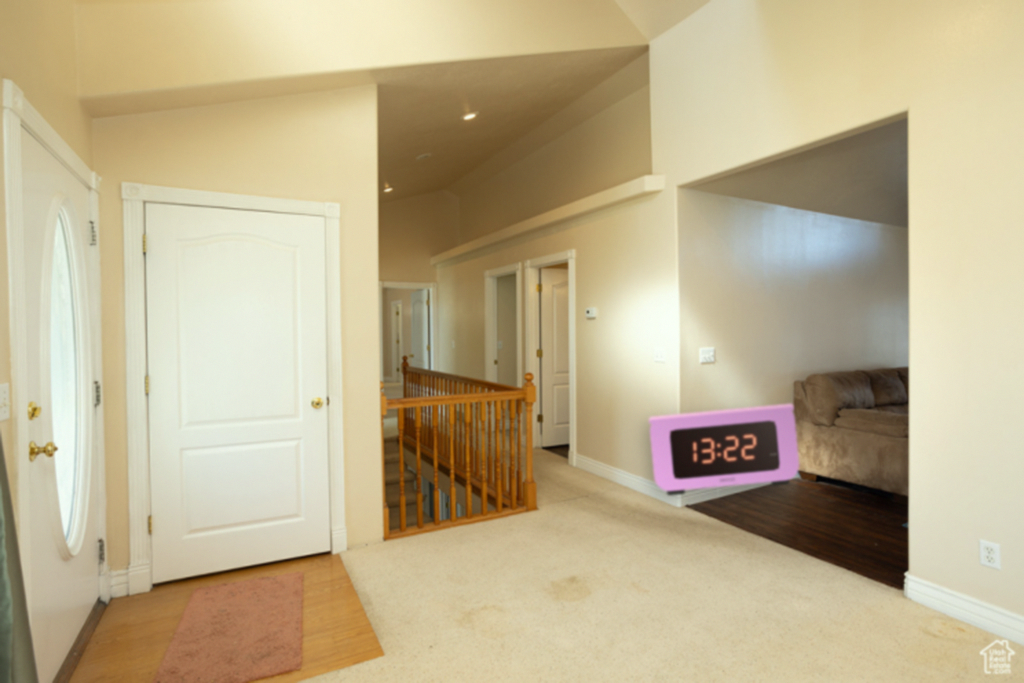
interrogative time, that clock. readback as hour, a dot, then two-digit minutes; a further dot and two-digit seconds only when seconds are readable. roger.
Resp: 13.22
